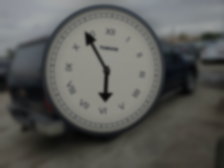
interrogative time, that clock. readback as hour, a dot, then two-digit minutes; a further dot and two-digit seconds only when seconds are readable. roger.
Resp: 5.54
